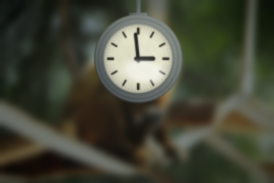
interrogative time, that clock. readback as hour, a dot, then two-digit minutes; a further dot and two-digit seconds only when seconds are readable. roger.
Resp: 2.59
